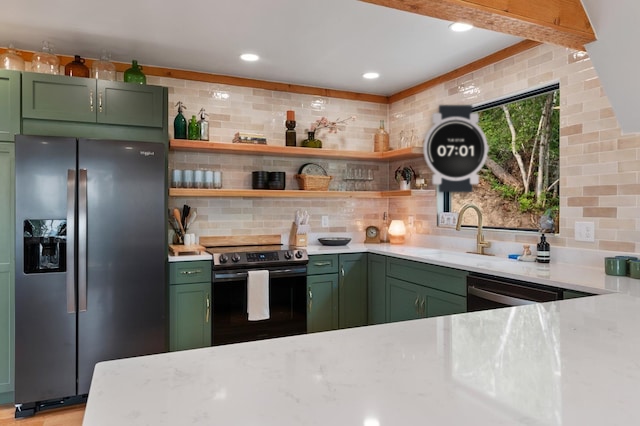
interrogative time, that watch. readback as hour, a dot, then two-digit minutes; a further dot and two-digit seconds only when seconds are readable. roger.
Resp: 7.01
